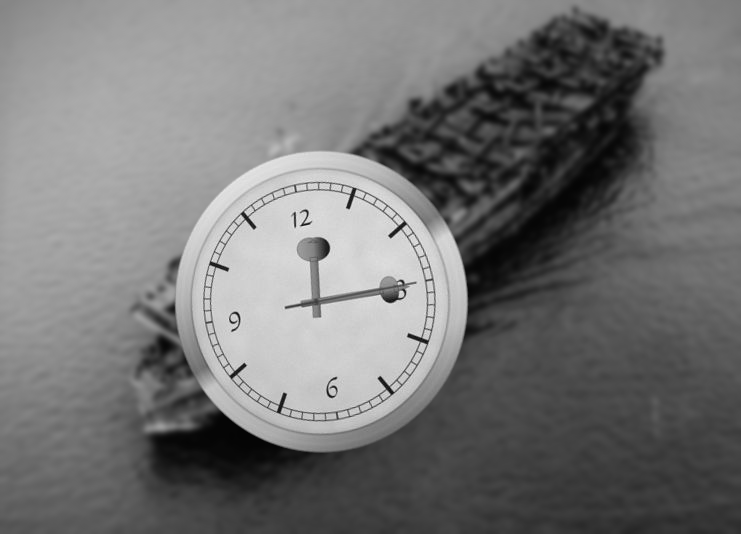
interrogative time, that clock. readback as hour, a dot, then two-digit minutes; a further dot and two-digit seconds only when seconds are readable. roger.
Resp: 12.15.15
